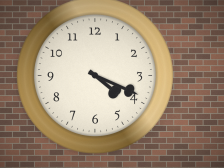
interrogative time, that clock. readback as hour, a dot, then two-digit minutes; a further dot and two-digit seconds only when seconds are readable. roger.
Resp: 4.19
